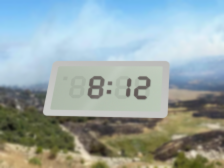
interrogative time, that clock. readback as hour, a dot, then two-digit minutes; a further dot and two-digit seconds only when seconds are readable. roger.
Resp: 8.12
